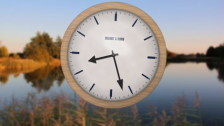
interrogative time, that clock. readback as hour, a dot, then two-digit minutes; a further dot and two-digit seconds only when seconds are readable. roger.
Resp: 8.27
